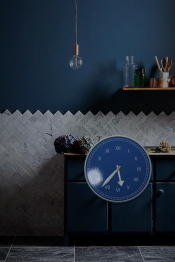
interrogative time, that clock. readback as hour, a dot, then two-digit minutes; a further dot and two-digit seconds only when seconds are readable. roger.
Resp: 5.37
